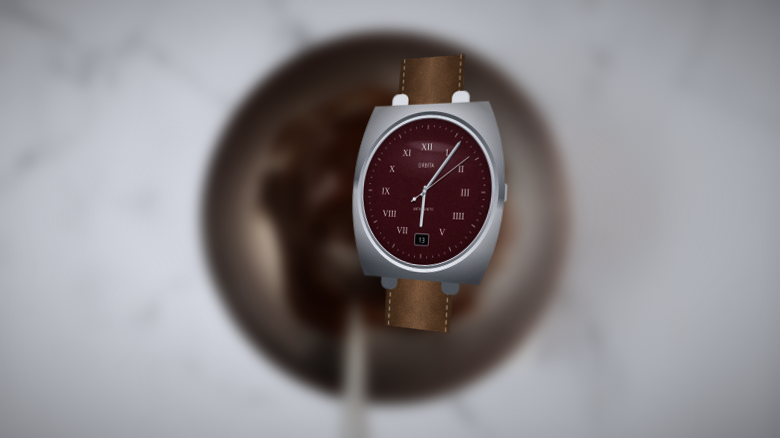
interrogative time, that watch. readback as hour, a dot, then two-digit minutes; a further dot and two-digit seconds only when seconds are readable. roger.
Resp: 6.06.09
